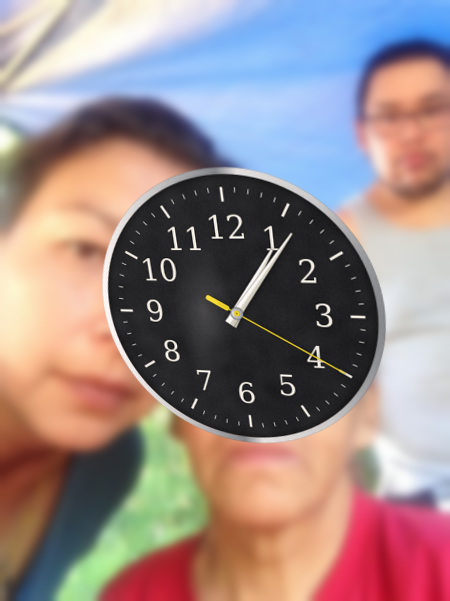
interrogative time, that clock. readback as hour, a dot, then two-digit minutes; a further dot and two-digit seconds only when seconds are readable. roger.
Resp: 1.06.20
